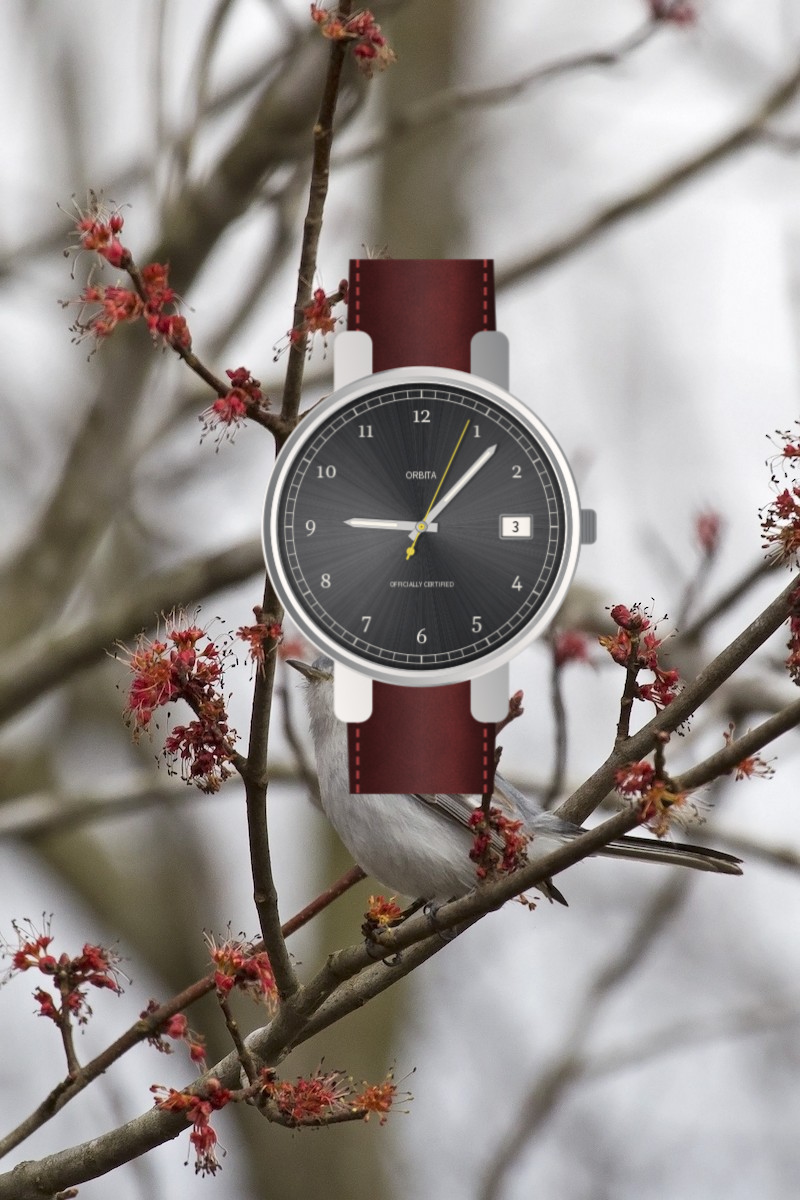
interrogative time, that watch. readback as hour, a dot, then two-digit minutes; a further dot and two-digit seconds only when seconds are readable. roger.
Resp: 9.07.04
